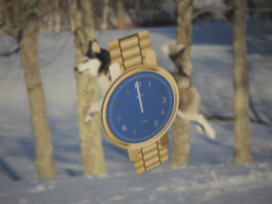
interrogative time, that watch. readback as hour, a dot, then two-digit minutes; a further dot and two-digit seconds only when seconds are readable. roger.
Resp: 12.00
